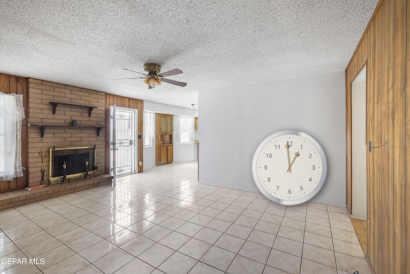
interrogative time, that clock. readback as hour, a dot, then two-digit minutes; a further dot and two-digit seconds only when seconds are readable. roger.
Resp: 12.59
